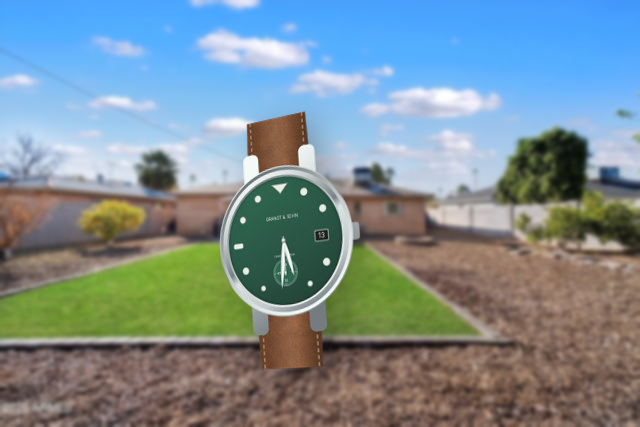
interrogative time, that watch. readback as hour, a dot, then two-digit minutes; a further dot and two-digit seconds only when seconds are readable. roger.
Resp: 5.31
